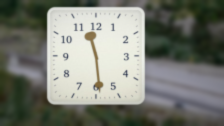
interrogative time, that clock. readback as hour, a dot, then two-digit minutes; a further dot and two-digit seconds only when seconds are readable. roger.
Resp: 11.29
